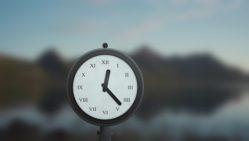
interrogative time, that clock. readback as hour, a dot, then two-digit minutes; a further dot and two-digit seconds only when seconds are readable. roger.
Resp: 12.23
